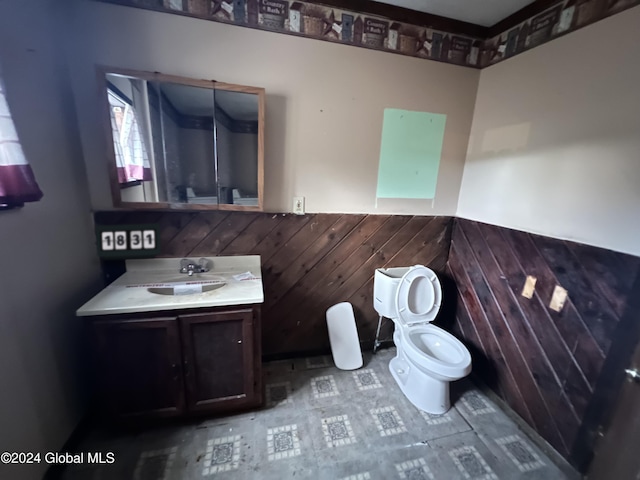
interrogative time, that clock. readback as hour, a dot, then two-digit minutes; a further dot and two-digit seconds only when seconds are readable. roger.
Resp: 18.31
